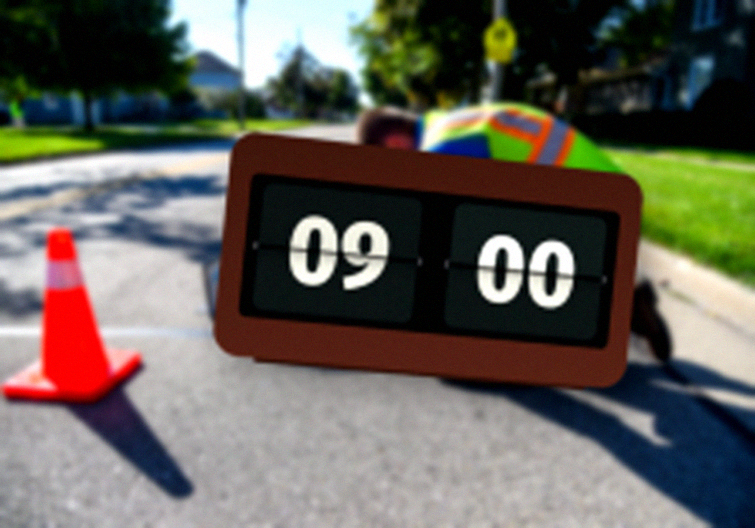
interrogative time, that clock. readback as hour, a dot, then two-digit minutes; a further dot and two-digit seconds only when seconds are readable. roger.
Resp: 9.00
